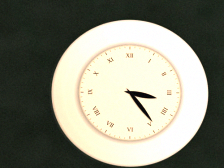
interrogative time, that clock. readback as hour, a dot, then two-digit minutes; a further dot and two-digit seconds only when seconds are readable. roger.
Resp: 3.24
